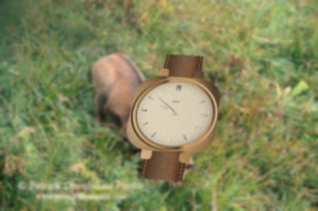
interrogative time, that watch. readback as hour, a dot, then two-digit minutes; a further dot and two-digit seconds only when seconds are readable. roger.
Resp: 9.52
